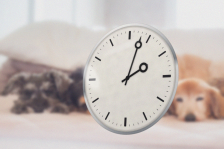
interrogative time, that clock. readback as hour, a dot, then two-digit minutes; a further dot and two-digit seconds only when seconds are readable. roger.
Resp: 2.03
